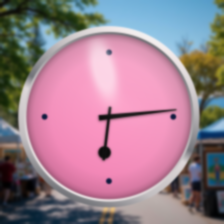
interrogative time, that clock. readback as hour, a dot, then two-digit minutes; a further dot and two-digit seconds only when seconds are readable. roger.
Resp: 6.14
